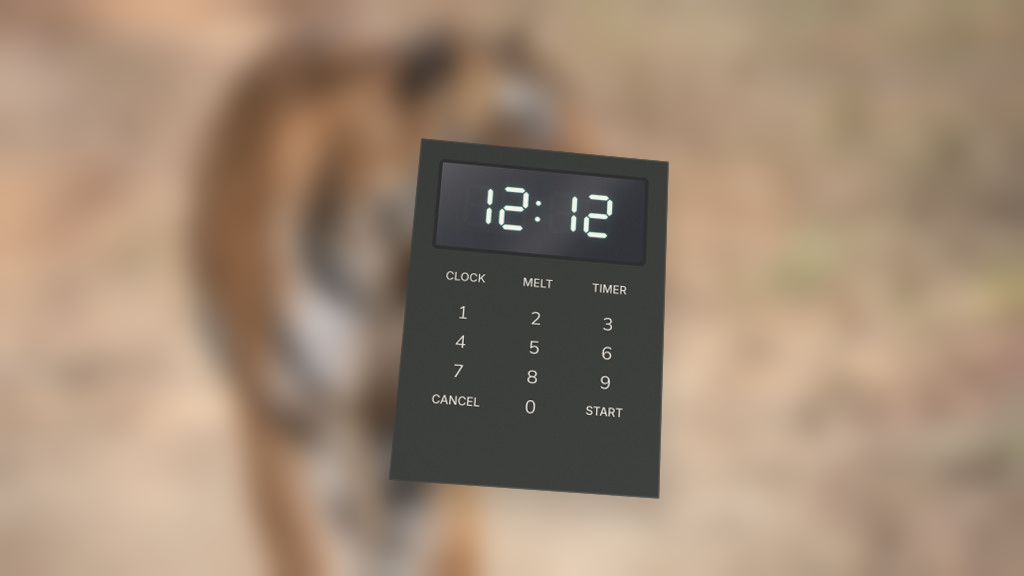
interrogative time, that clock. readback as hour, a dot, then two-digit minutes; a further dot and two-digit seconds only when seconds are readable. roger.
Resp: 12.12
